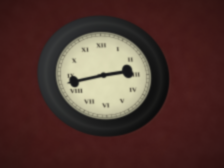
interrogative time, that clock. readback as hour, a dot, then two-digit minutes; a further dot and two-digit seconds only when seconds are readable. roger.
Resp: 2.43
